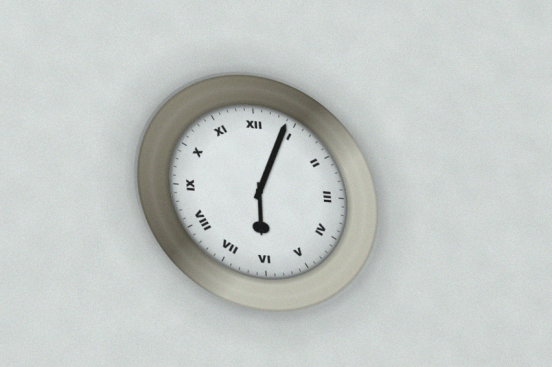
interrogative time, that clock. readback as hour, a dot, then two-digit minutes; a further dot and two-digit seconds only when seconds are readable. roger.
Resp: 6.04
